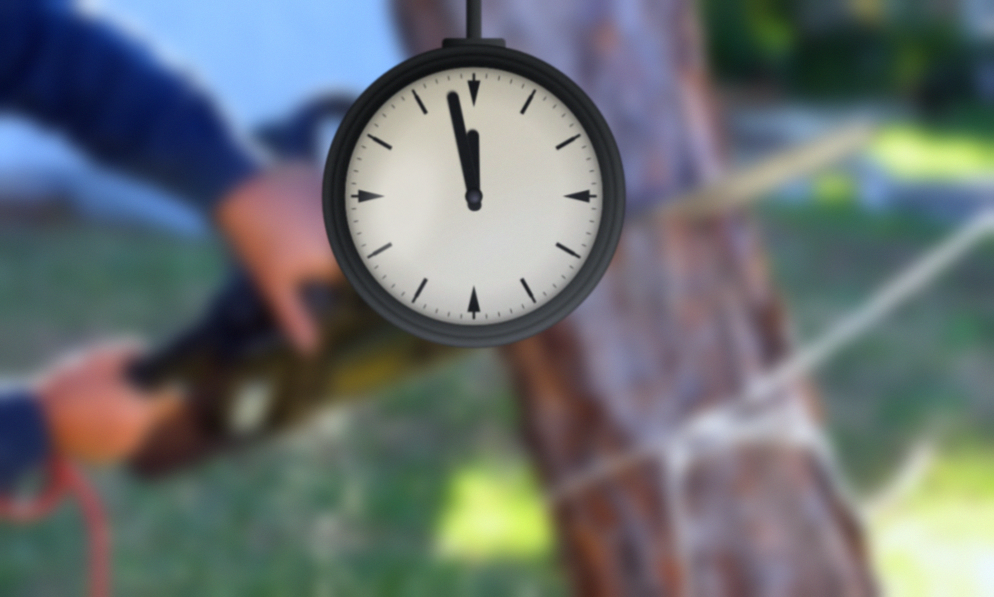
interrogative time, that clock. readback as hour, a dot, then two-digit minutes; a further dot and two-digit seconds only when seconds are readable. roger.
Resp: 11.58
